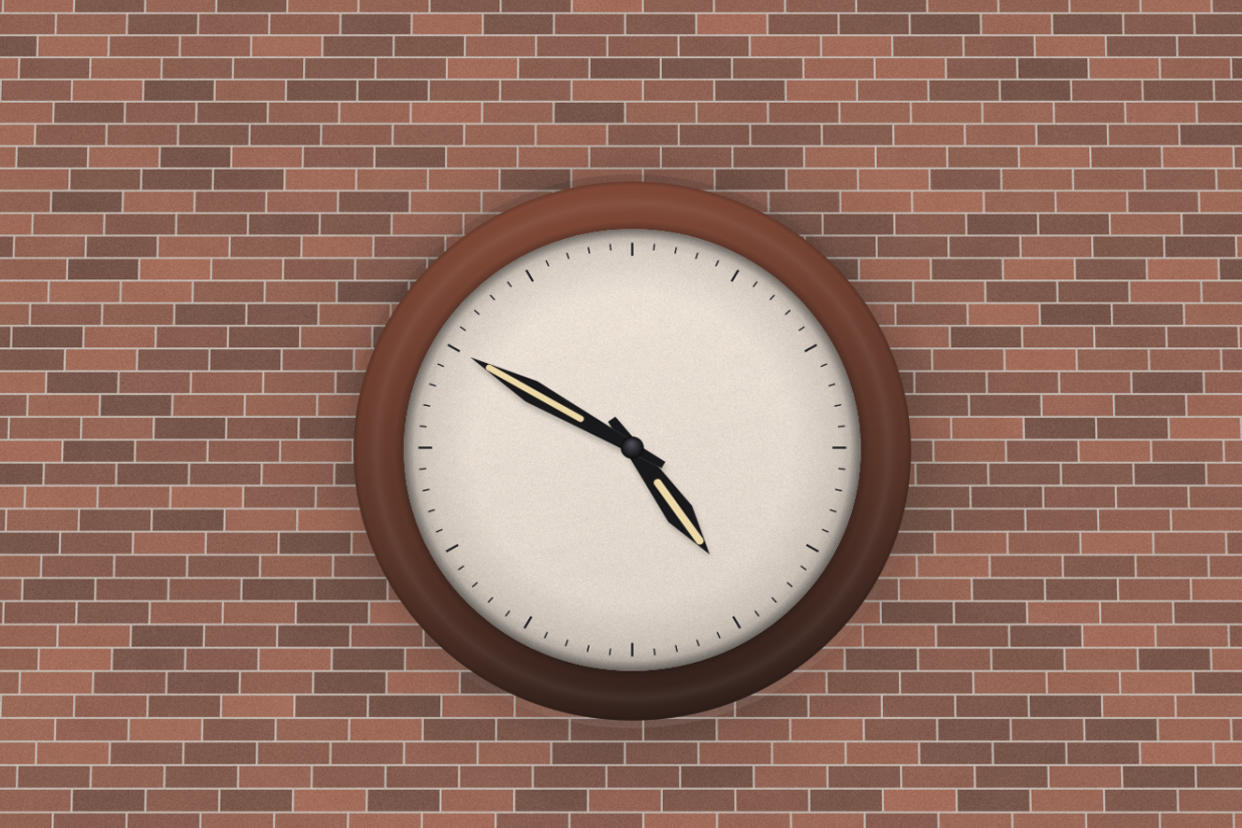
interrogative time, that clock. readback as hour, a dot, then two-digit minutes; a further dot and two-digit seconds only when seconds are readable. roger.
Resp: 4.50
